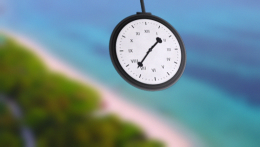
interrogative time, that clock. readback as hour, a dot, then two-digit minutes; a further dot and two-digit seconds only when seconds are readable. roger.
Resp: 1.37
